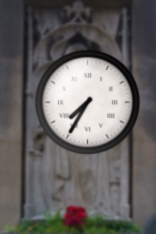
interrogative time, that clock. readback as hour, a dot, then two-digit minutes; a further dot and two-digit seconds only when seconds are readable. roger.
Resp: 7.35
